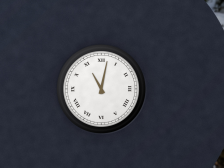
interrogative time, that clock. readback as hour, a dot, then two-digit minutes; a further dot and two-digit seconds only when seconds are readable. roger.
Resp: 11.02
